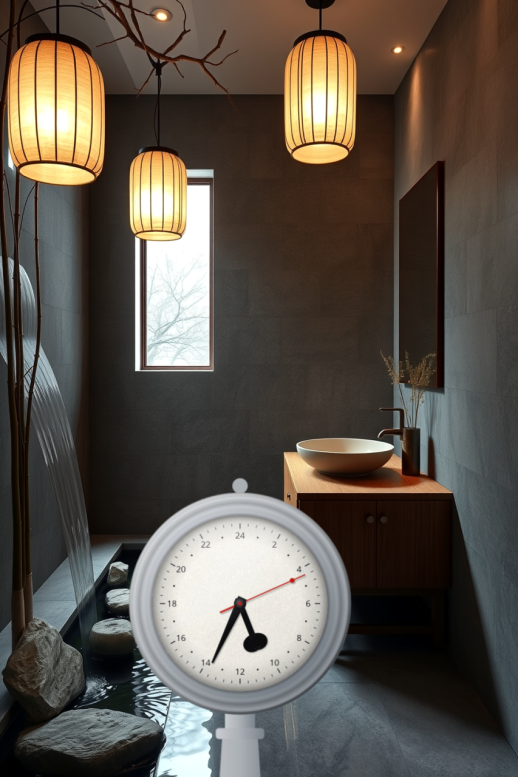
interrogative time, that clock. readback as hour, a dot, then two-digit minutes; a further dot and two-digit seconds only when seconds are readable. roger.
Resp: 10.34.11
